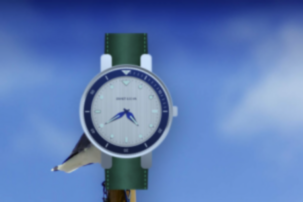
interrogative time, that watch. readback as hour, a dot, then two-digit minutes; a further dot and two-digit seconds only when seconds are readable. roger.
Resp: 4.40
